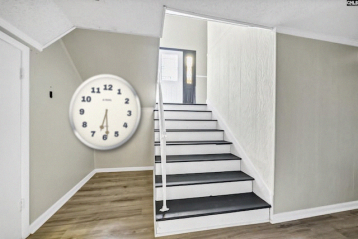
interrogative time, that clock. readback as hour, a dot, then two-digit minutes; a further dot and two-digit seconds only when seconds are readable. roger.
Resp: 6.29
